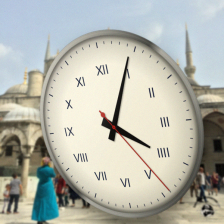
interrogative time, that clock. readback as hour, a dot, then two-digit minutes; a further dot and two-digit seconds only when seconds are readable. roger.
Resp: 4.04.24
